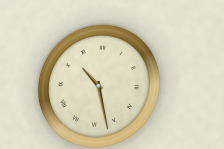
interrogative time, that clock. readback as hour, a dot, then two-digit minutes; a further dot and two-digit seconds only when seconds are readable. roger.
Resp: 10.27
